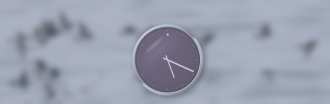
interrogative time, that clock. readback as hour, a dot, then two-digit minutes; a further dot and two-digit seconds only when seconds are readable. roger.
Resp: 5.19
